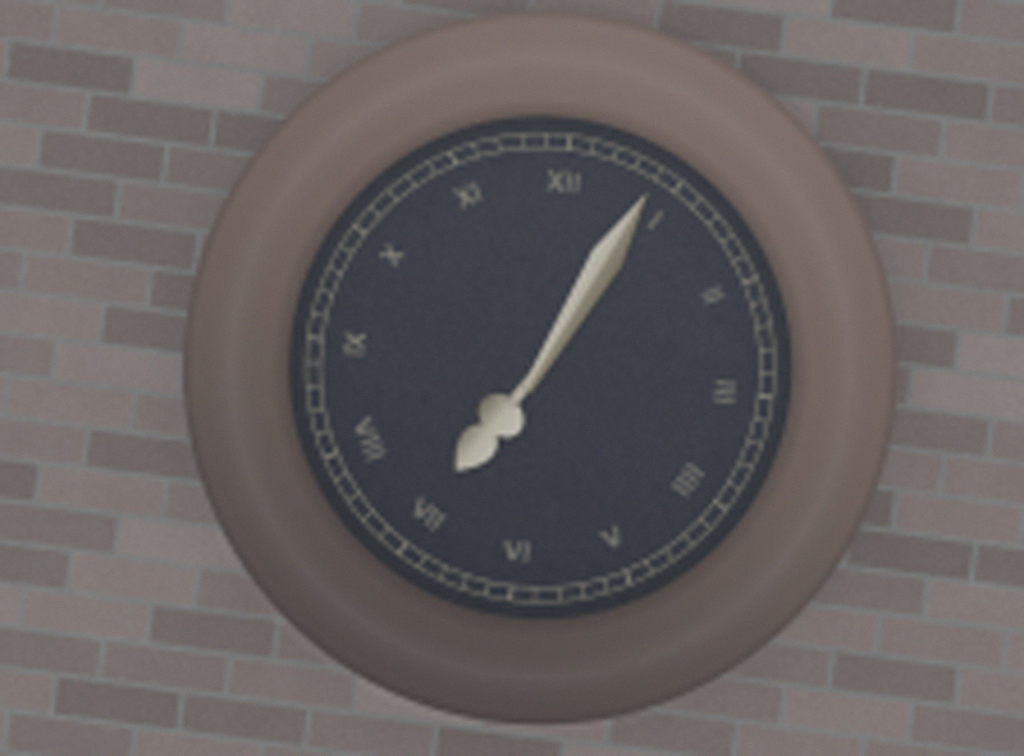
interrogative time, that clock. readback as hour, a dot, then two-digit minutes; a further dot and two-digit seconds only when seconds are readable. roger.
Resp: 7.04
